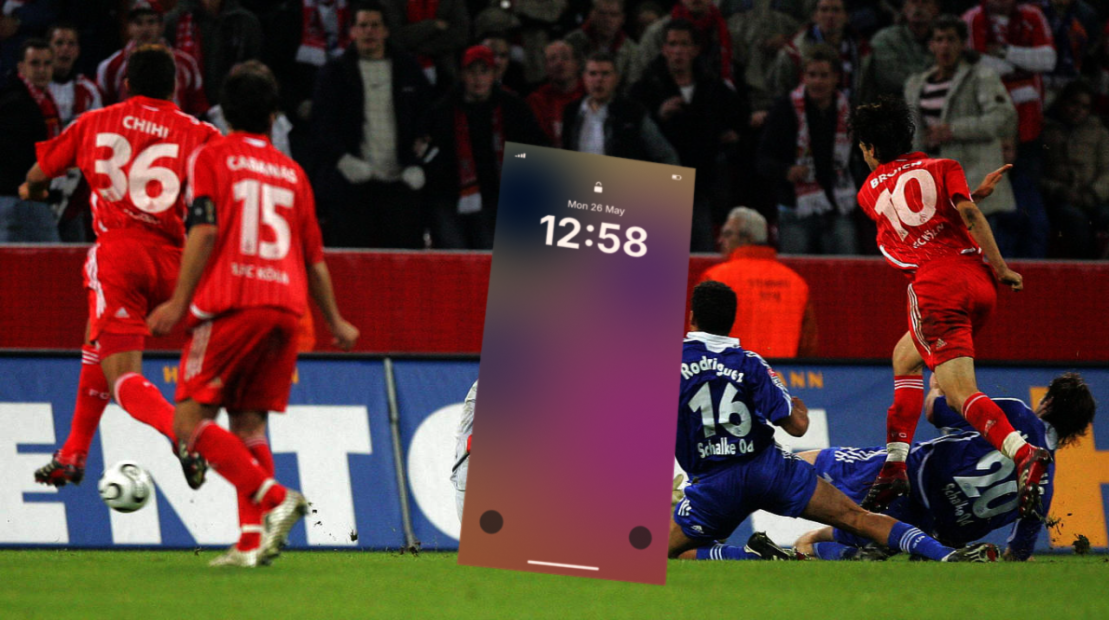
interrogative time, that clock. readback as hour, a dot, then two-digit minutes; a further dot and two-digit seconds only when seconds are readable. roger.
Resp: 12.58
